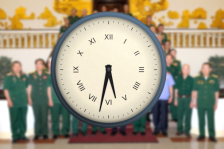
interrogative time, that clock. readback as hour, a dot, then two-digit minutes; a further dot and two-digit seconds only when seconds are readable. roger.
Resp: 5.32
